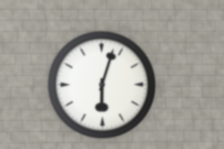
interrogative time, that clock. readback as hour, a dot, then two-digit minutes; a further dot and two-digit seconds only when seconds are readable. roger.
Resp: 6.03
